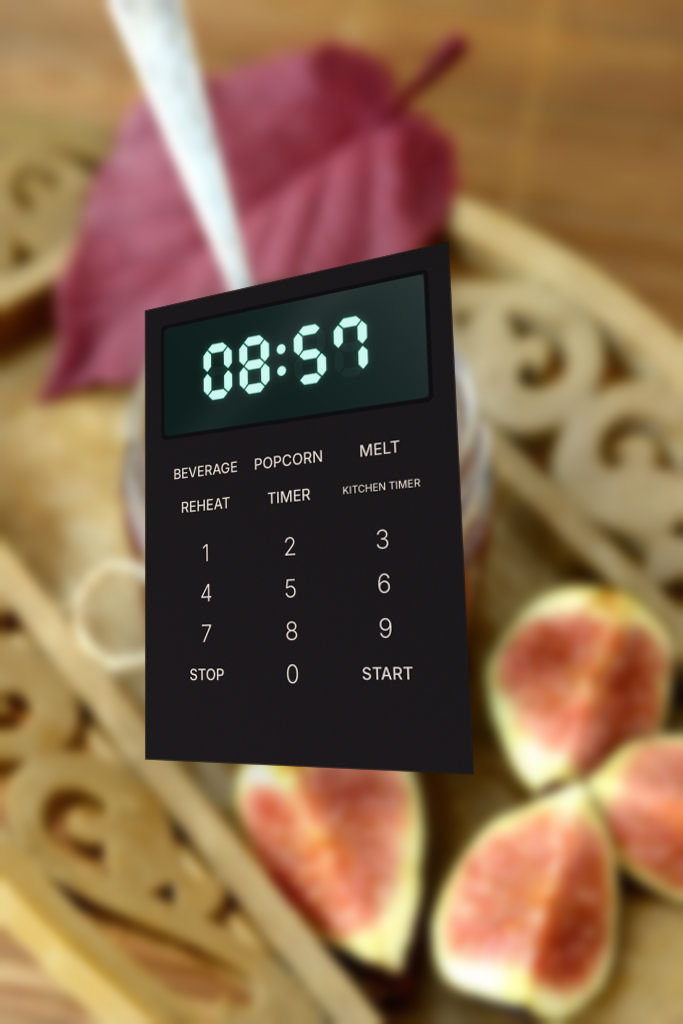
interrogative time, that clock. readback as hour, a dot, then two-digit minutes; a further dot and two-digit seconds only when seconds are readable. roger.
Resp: 8.57
